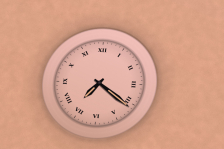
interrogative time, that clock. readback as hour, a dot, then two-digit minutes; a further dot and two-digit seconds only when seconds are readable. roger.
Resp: 7.21
